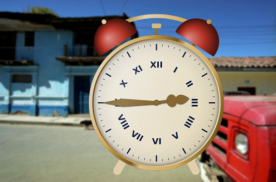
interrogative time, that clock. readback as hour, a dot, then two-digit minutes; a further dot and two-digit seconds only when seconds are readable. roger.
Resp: 2.45
